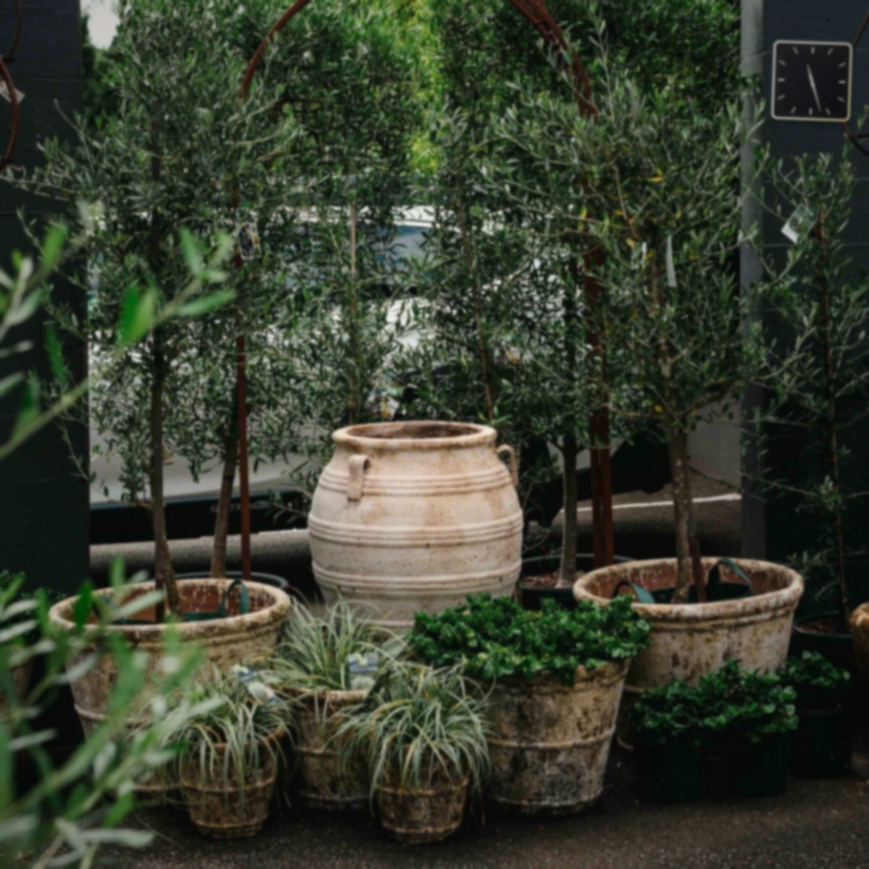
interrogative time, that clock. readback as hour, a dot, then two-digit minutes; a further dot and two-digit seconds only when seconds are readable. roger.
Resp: 11.27
